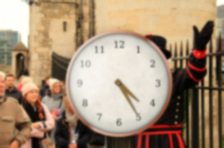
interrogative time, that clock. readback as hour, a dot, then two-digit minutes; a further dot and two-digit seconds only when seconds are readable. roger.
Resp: 4.25
